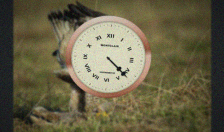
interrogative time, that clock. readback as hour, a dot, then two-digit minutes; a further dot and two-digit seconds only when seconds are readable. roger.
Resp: 4.22
